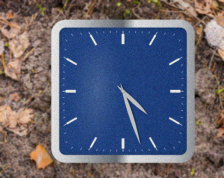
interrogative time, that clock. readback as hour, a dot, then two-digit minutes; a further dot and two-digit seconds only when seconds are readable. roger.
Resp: 4.27
